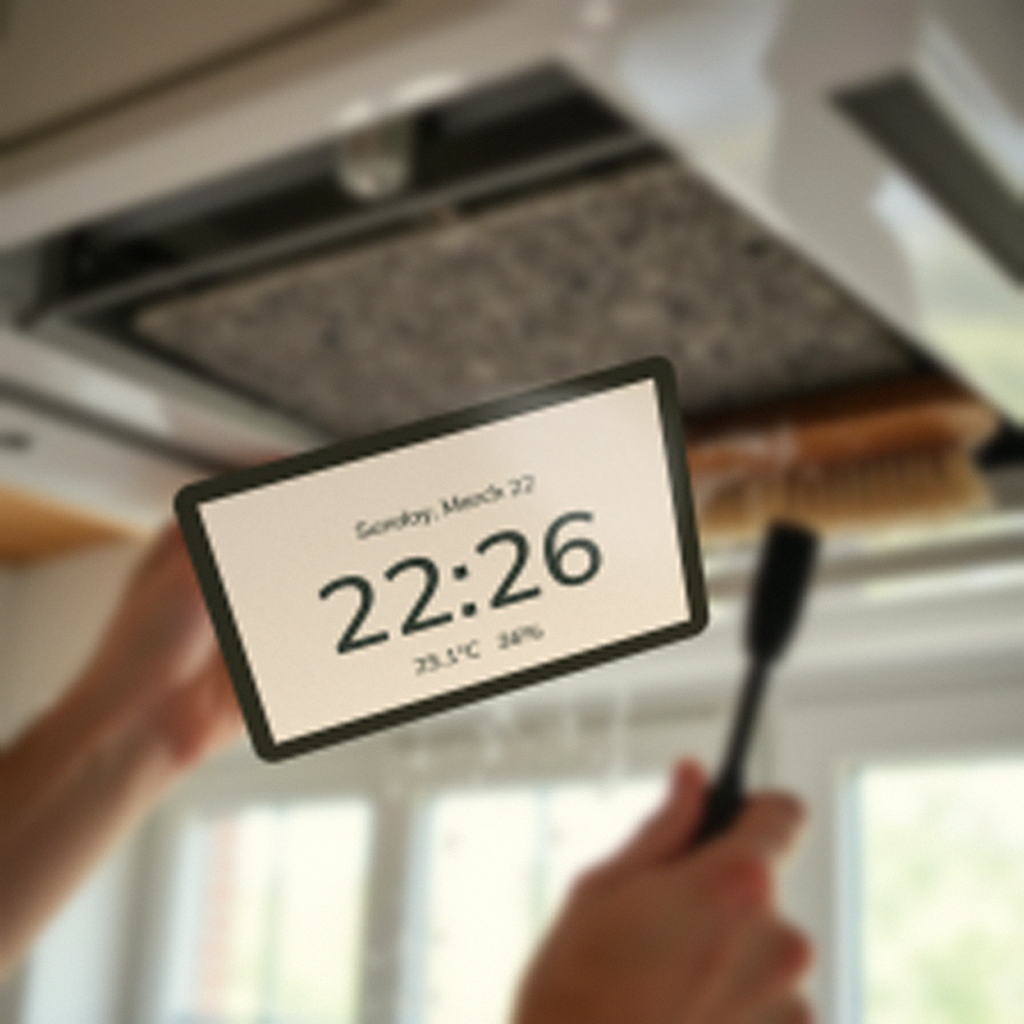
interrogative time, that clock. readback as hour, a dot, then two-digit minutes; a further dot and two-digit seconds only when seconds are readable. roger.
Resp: 22.26
